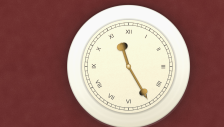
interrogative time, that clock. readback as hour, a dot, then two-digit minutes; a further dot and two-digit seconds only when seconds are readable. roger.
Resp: 11.25
